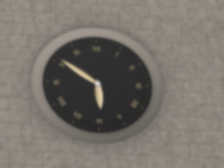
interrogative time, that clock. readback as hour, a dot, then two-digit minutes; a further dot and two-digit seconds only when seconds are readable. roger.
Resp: 5.51
